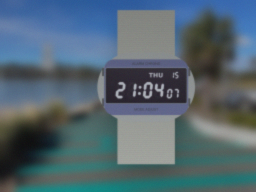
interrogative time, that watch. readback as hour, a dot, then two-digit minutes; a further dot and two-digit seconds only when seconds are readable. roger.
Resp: 21.04.07
